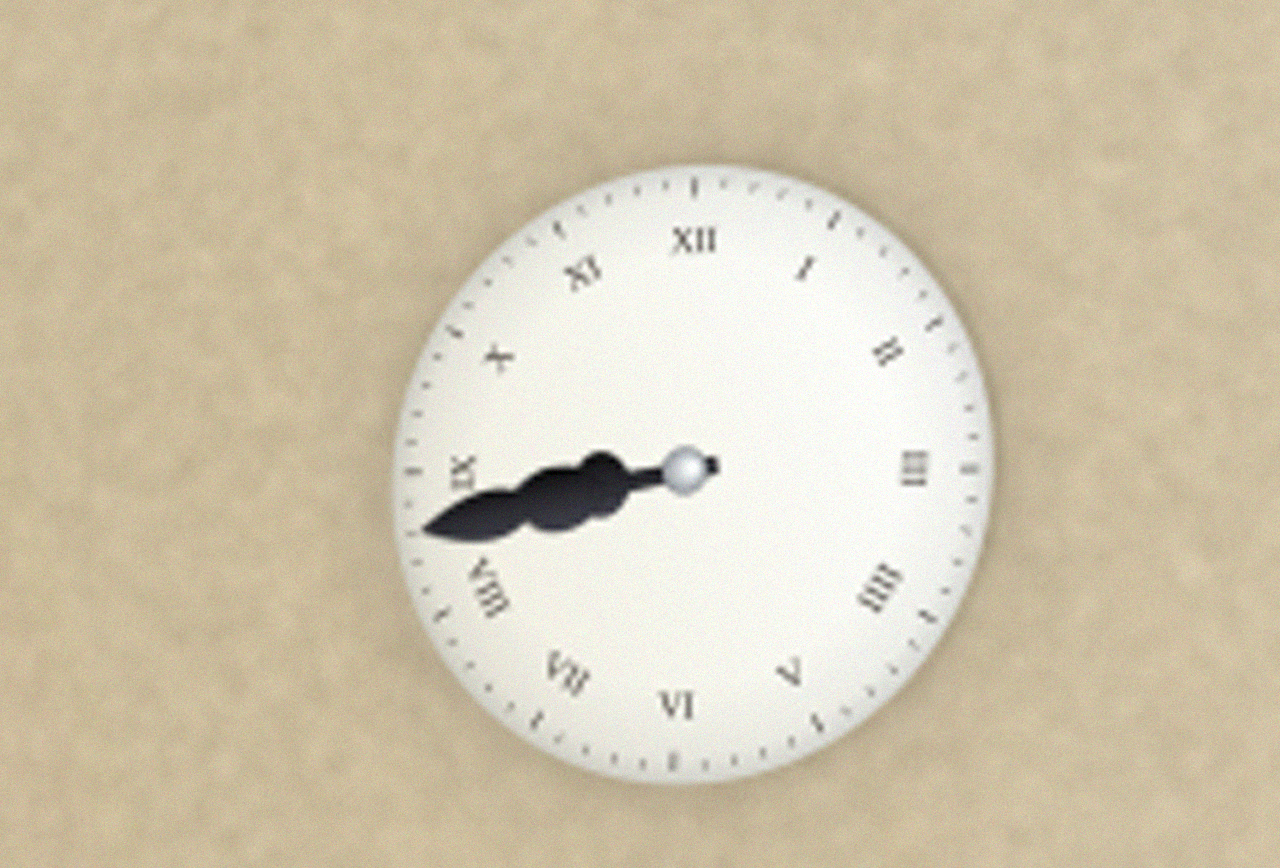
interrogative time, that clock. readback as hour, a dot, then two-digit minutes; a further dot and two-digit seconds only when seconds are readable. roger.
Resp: 8.43
